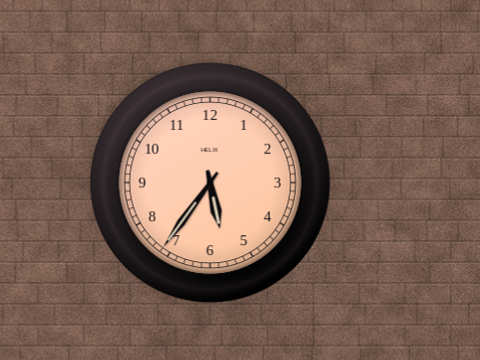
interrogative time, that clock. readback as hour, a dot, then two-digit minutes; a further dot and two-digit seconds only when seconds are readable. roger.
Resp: 5.36
